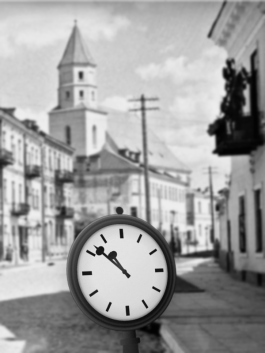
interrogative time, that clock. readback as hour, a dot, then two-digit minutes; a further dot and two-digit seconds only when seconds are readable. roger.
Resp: 10.52
